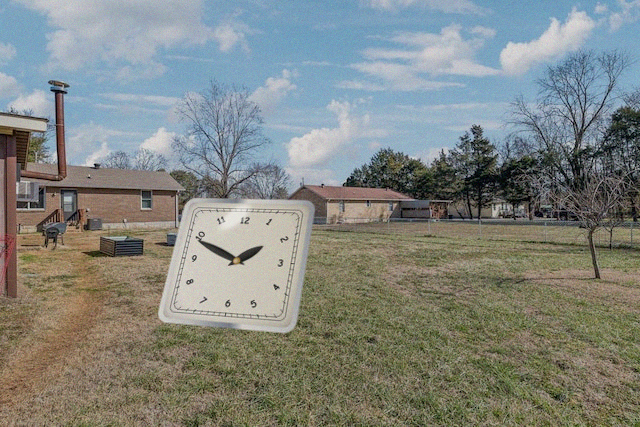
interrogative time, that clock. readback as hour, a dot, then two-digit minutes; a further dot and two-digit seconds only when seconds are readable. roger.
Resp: 1.49
